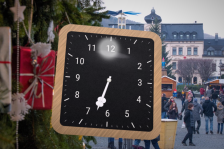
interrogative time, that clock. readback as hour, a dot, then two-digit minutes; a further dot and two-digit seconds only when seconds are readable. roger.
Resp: 6.33
